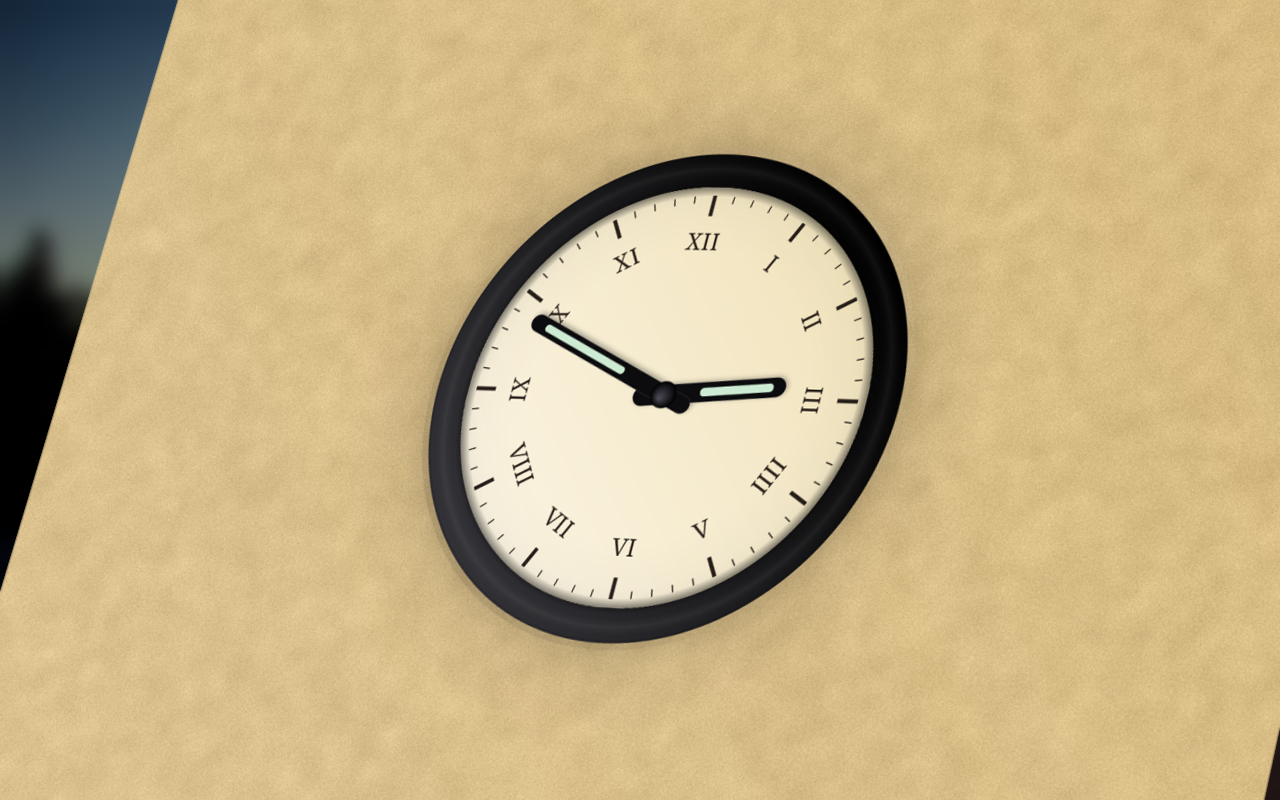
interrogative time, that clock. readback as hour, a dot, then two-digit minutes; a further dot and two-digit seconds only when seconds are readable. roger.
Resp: 2.49
